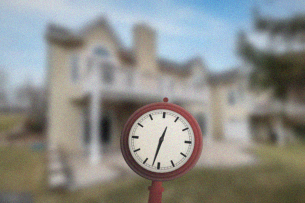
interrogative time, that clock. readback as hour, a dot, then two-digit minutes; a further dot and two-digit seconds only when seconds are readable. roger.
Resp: 12.32
